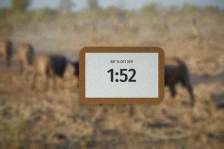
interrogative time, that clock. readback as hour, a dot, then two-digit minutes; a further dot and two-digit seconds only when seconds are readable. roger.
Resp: 1.52
